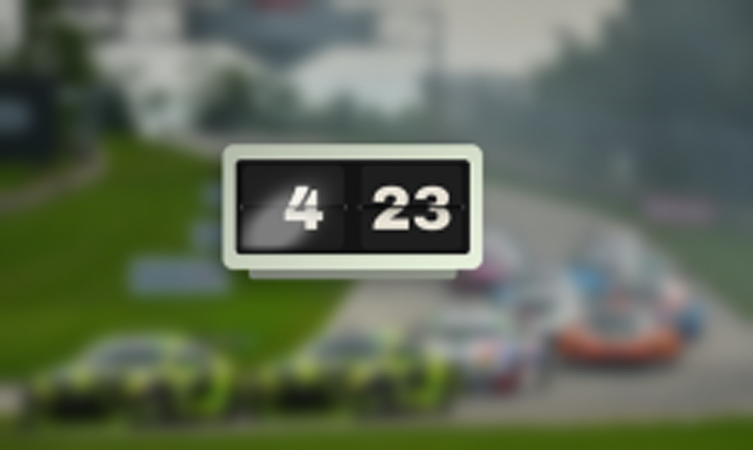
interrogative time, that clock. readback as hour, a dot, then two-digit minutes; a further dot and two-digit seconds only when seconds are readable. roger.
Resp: 4.23
